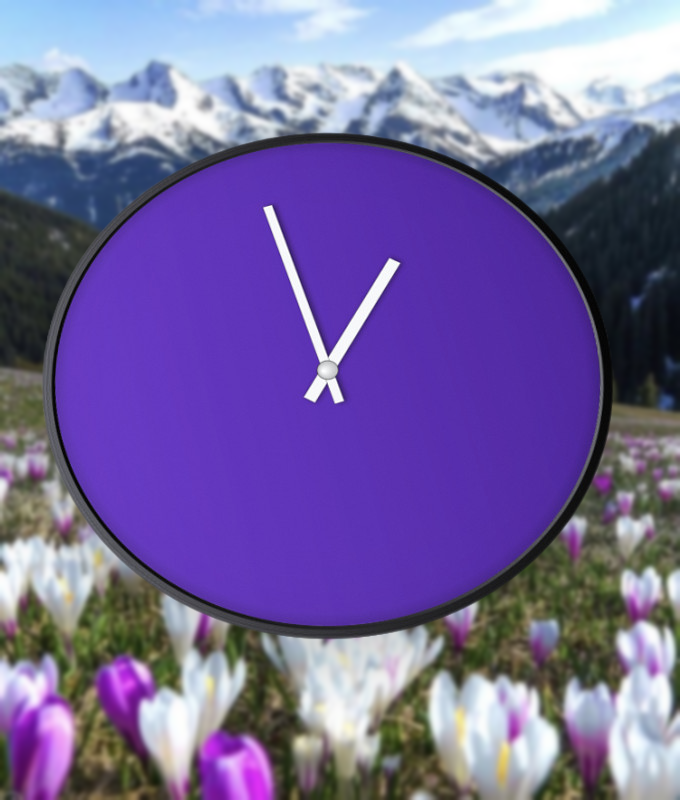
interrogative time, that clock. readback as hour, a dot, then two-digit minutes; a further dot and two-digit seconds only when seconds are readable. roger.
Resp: 12.57
